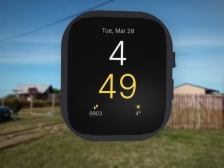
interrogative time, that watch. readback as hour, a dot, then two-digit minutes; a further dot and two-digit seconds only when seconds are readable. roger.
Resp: 4.49
